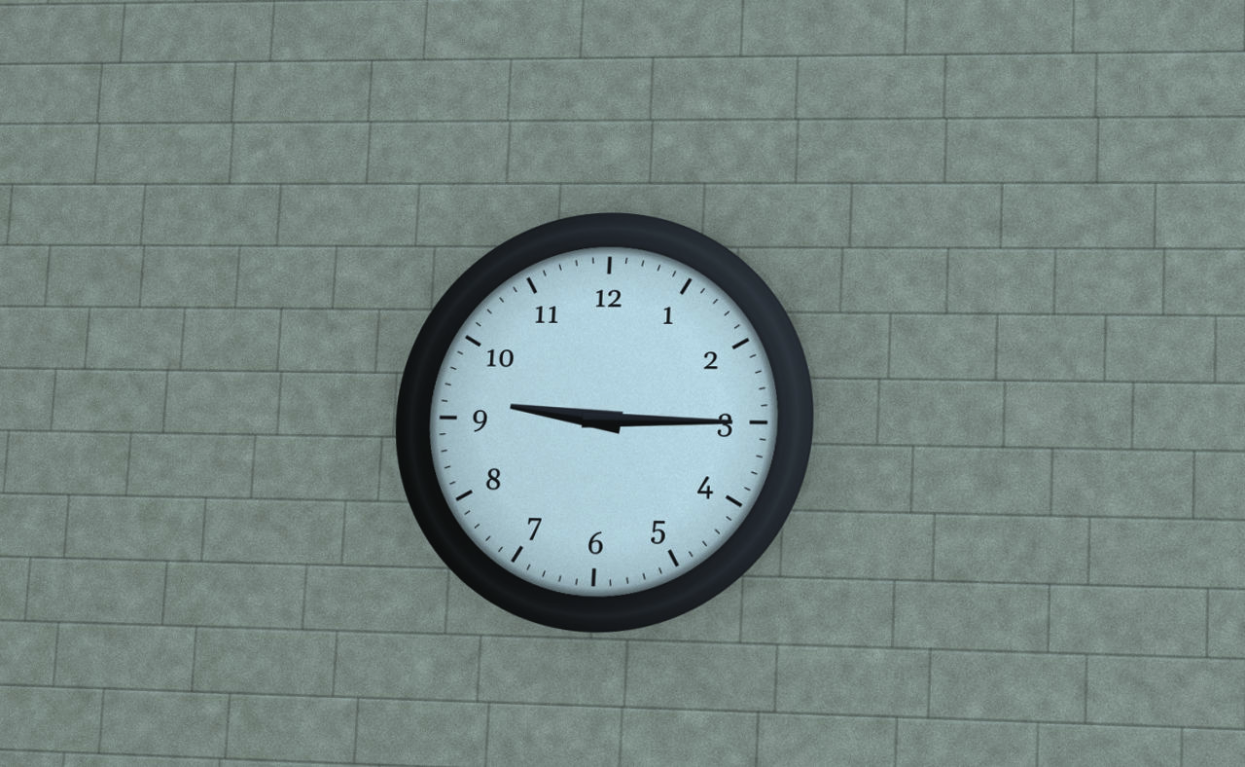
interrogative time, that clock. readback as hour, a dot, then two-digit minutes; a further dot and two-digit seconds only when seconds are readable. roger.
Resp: 9.15
